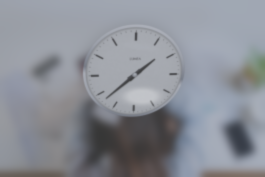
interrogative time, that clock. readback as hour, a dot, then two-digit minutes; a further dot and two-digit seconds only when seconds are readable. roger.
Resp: 1.38
